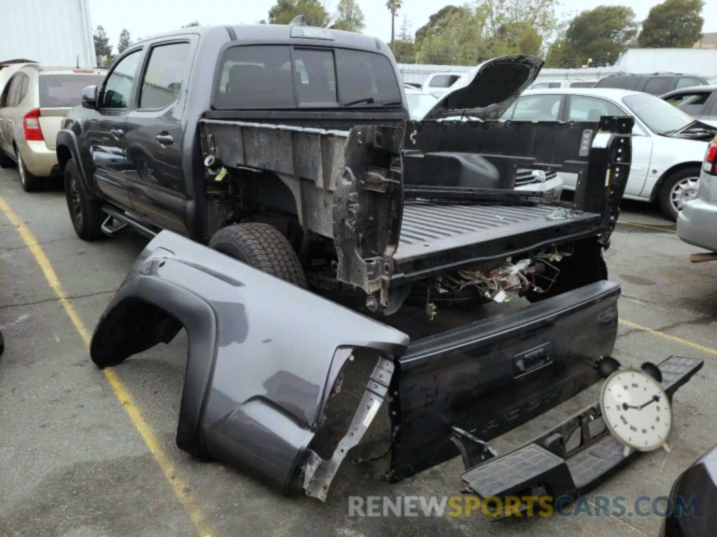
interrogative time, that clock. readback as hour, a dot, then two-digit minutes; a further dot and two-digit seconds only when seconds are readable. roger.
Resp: 9.11
